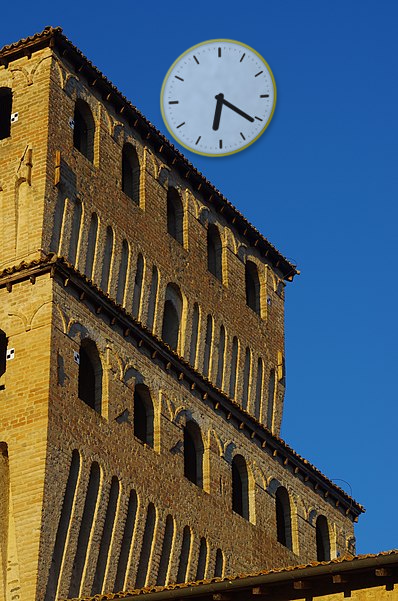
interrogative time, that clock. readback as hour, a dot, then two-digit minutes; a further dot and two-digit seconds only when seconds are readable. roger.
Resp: 6.21
